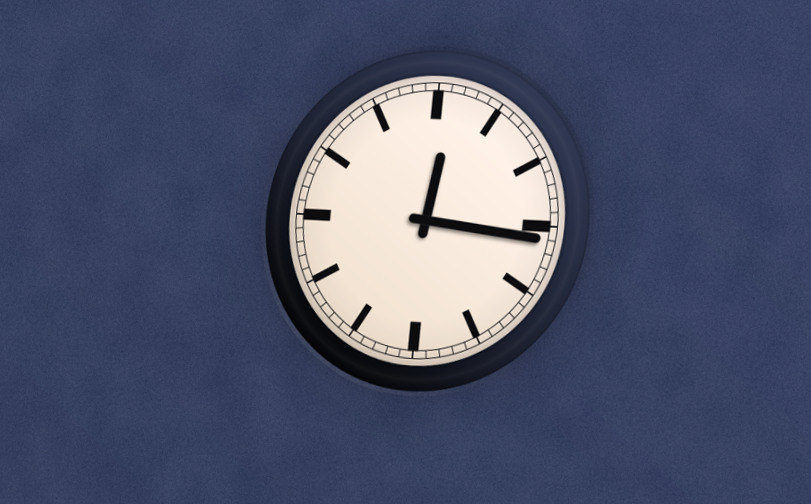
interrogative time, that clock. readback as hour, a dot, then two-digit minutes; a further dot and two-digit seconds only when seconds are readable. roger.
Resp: 12.16
